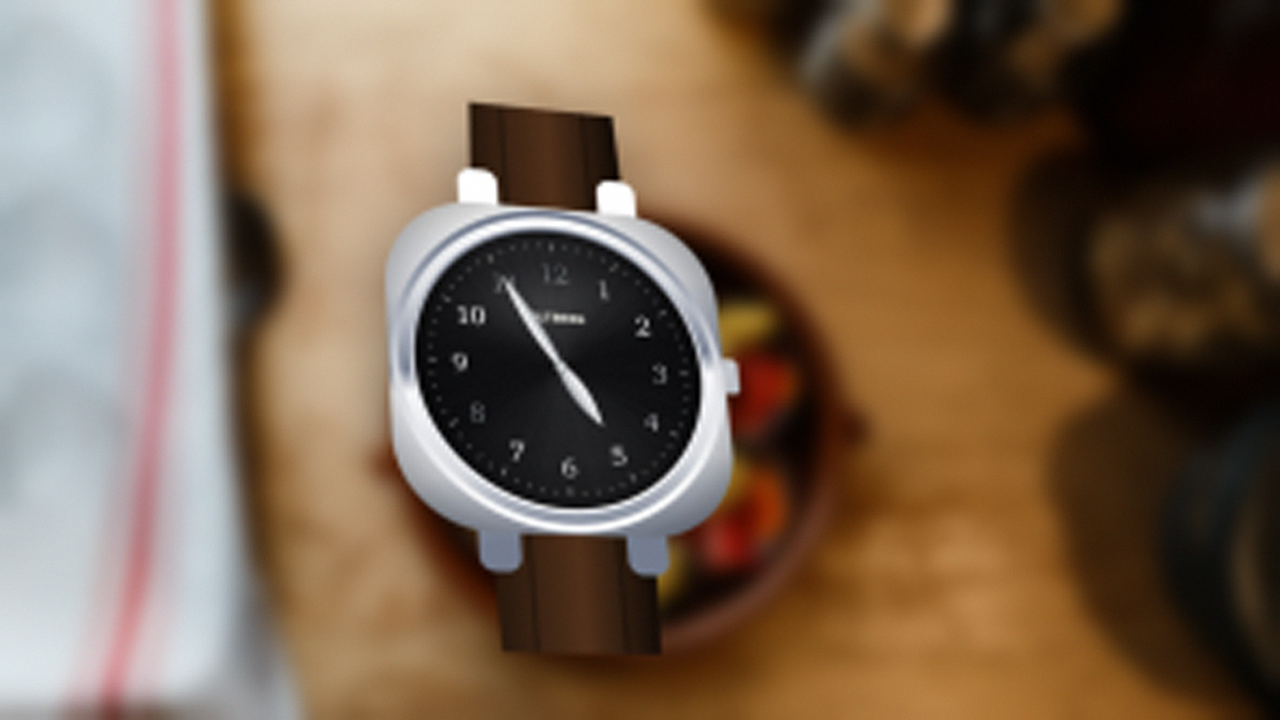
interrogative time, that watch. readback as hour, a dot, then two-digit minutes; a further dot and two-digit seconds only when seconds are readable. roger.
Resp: 4.55
